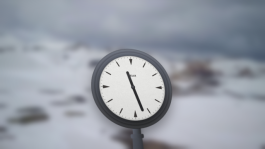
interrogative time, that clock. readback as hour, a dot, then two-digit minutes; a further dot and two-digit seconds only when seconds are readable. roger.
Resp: 11.27
